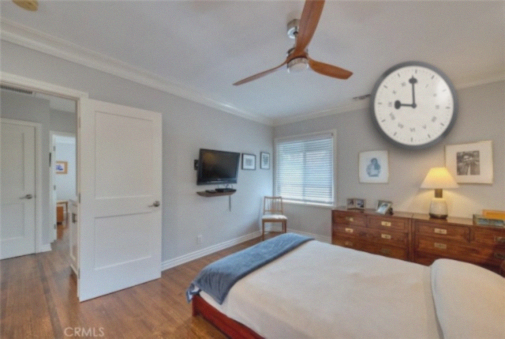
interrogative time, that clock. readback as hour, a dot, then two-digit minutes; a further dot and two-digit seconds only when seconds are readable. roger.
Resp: 8.59
